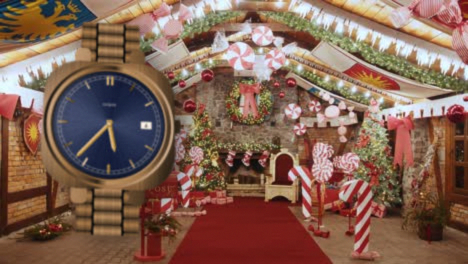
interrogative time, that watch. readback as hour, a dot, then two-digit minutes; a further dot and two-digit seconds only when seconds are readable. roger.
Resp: 5.37
